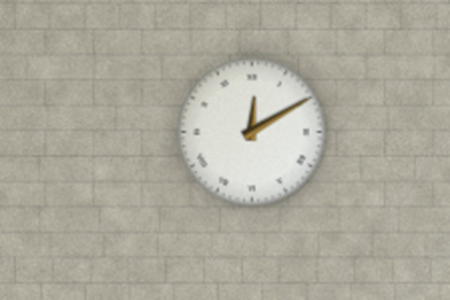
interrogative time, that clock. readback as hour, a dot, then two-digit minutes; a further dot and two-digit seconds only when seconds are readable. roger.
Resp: 12.10
